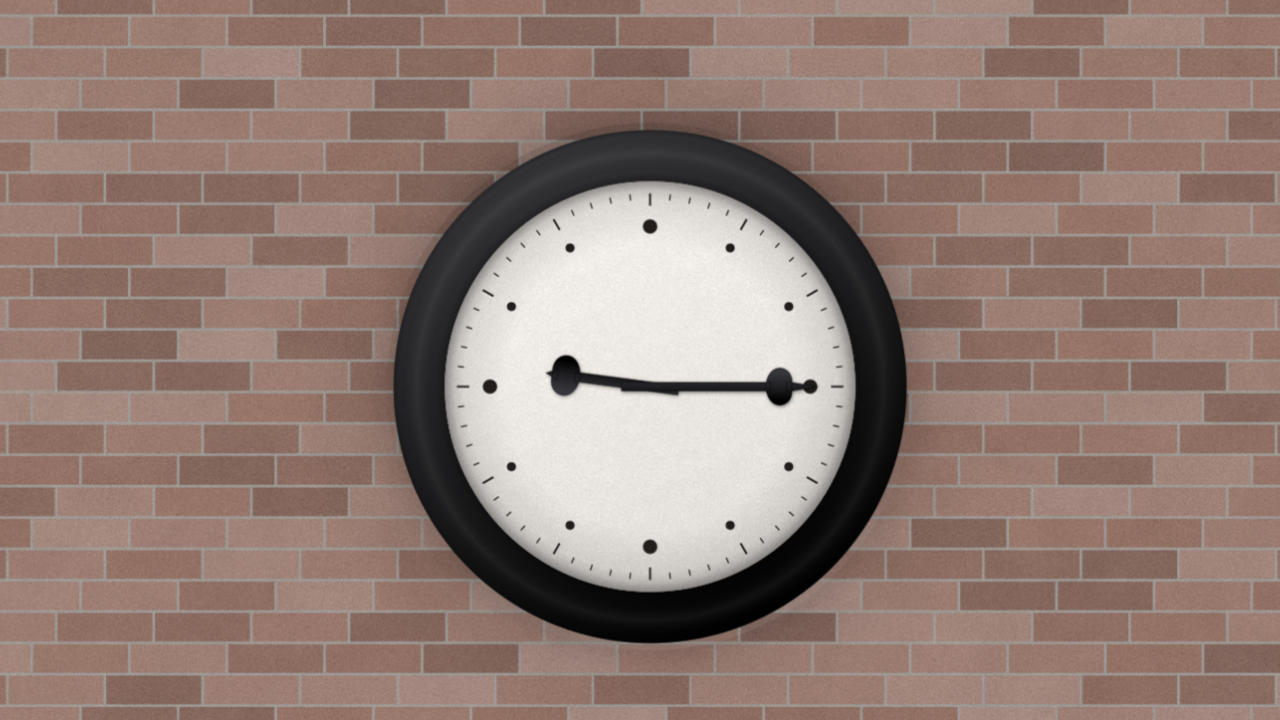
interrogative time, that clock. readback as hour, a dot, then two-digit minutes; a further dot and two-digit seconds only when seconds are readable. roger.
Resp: 9.15
